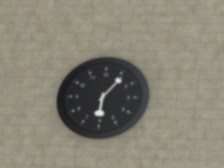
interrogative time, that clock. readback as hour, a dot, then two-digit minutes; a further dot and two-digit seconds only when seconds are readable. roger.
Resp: 6.06
